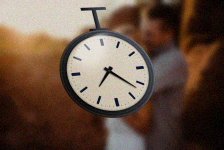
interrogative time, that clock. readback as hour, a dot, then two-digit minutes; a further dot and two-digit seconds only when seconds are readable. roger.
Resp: 7.22
